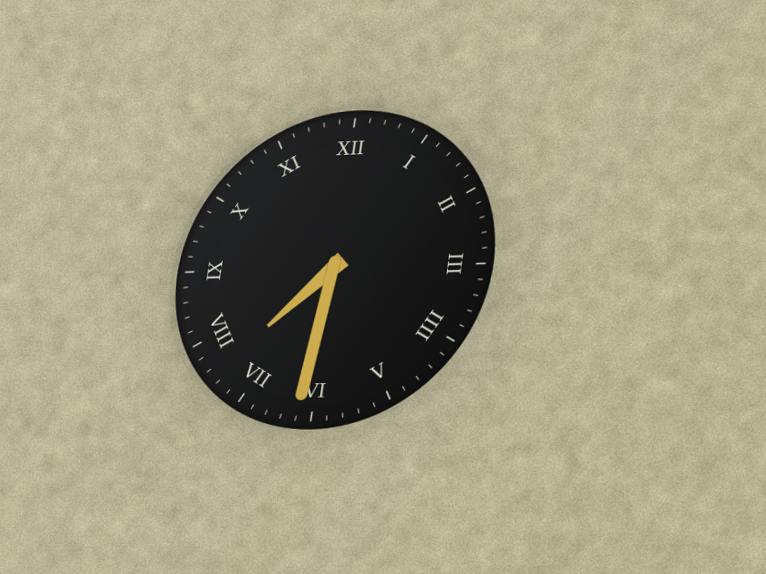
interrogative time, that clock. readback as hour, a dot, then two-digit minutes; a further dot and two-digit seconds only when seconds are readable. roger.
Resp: 7.31
